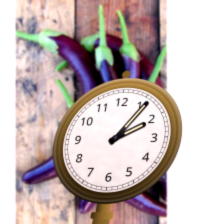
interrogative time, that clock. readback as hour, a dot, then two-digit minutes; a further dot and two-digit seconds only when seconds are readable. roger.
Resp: 2.06
